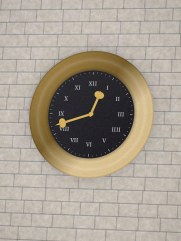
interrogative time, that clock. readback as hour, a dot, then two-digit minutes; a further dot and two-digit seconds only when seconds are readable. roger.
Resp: 12.42
